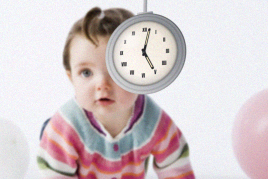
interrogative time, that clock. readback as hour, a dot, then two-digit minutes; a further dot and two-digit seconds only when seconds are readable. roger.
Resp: 5.02
